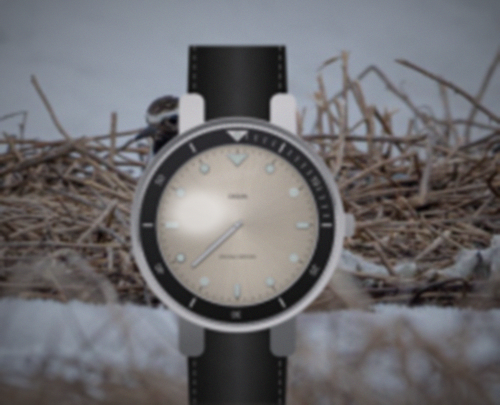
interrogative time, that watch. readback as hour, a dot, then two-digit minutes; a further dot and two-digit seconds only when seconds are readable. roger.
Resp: 7.38
